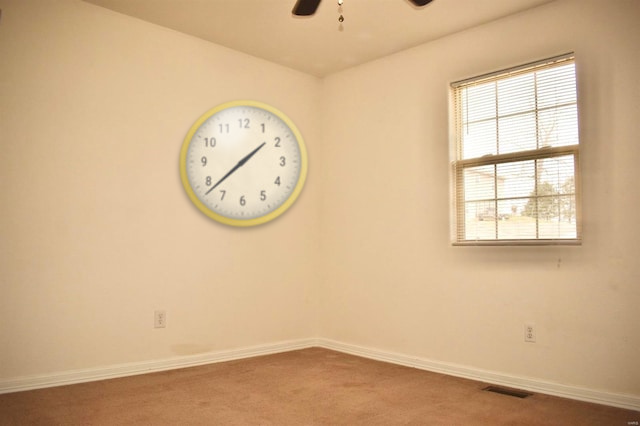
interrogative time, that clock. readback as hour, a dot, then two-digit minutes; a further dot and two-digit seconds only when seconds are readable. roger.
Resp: 1.38
